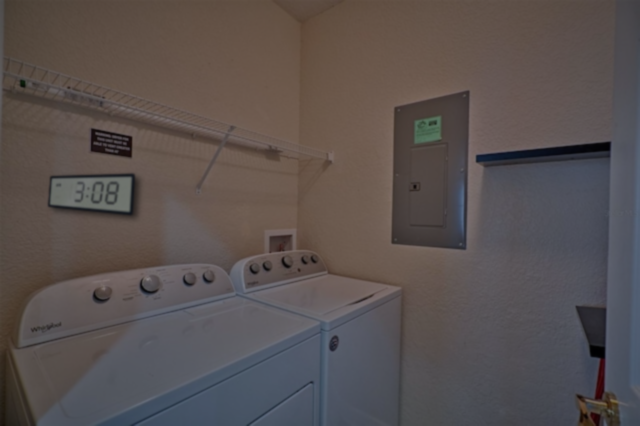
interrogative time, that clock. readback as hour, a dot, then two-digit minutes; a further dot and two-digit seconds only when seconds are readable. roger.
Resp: 3.08
